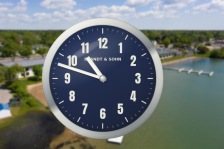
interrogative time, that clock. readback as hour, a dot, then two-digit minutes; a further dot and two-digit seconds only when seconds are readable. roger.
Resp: 10.48
